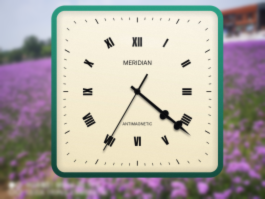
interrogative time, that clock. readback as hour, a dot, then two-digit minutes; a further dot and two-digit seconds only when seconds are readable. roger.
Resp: 4.21.35
